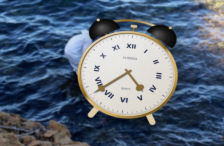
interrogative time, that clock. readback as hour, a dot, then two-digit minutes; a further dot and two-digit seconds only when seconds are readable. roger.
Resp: 4.38
